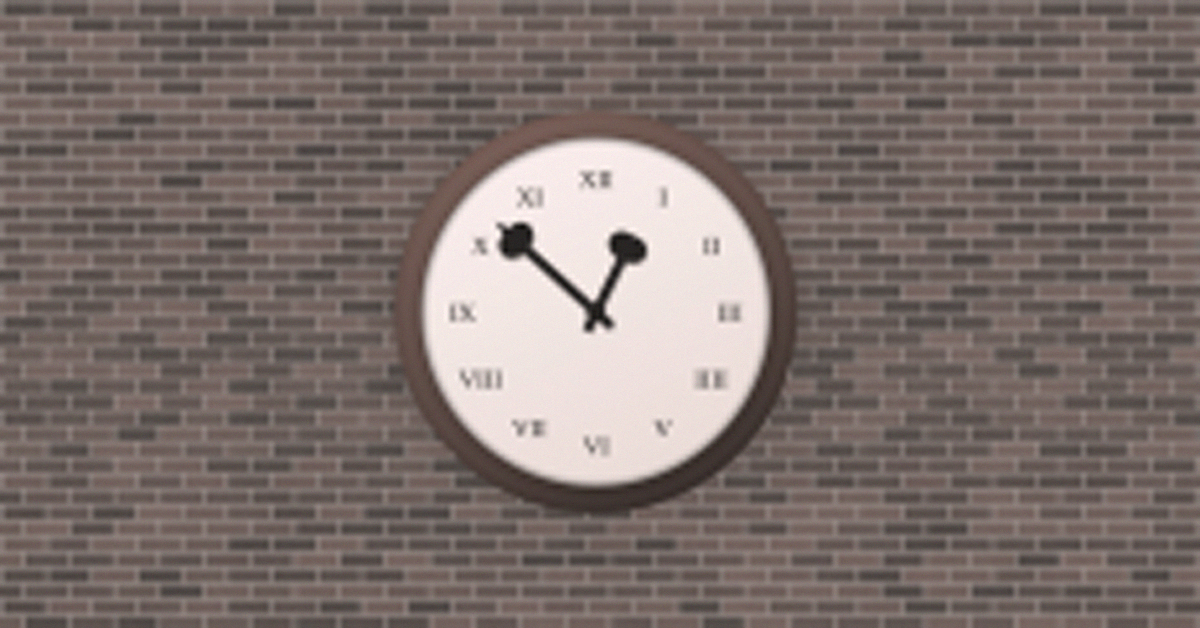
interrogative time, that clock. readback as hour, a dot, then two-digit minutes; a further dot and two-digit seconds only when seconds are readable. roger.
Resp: 12.52
